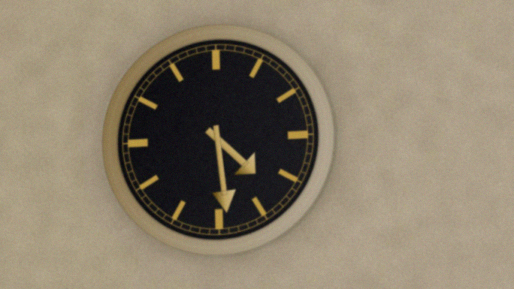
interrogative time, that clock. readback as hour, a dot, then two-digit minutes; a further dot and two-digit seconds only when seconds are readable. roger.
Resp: 4.29
